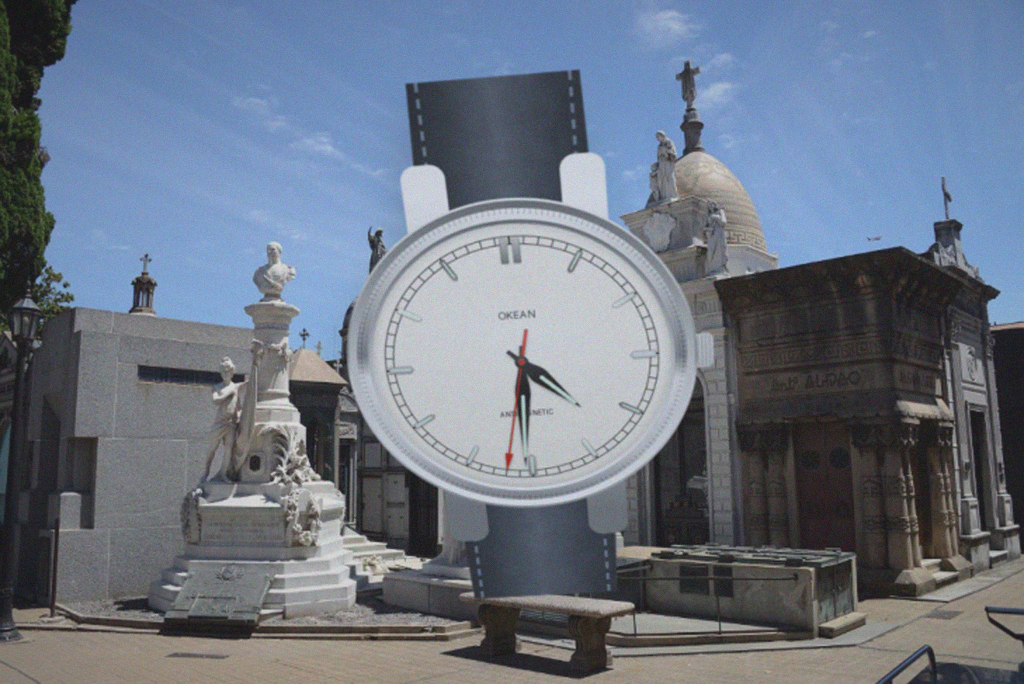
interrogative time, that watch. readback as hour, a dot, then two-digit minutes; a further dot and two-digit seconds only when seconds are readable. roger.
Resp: 4.30.32
